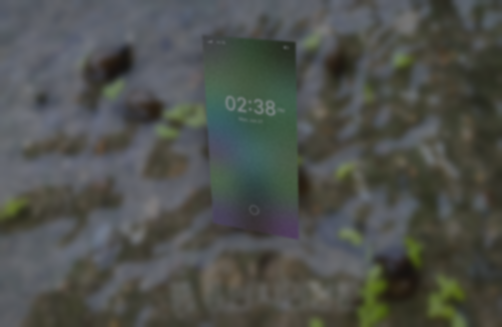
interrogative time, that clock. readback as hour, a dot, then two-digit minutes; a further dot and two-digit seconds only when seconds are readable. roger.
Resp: 2.38
